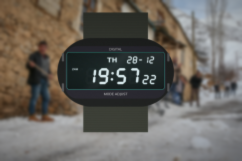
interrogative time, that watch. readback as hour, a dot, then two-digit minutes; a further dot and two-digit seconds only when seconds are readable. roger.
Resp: 19.57.22
